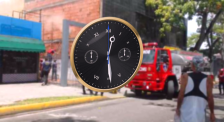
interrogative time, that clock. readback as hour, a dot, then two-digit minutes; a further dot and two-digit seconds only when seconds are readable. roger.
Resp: 12.29
